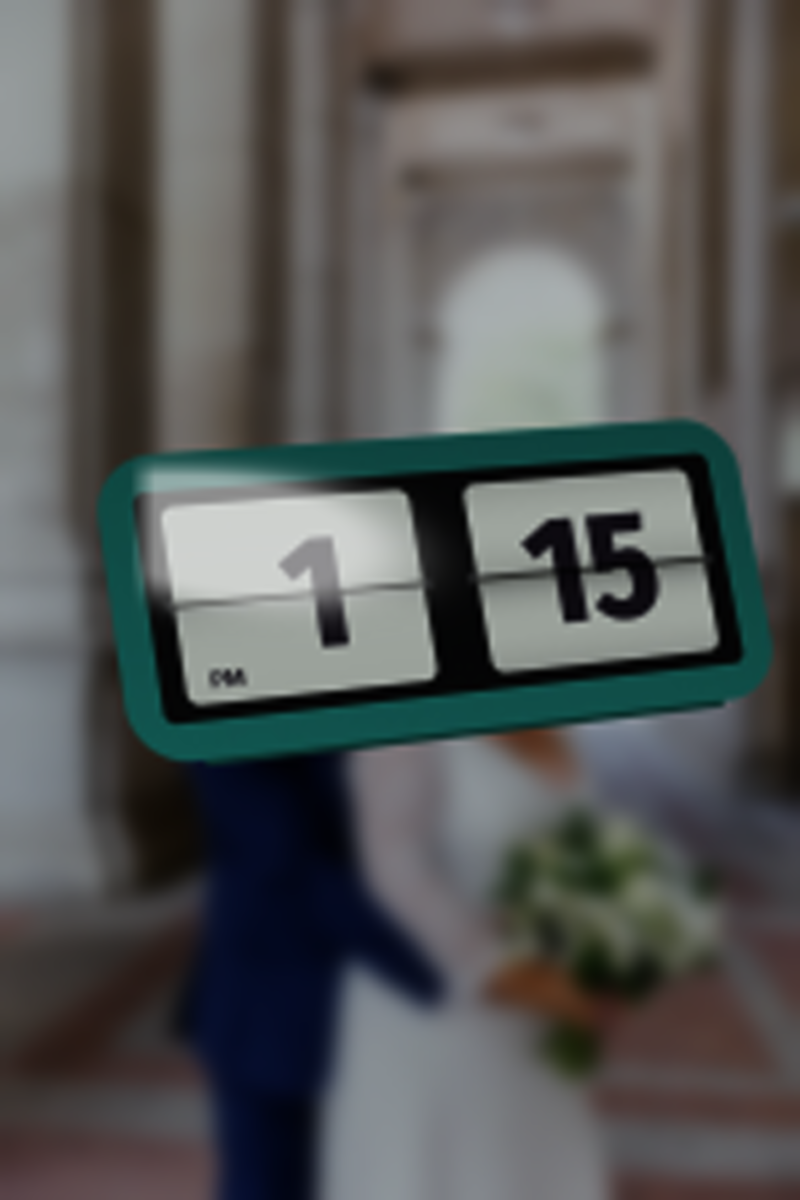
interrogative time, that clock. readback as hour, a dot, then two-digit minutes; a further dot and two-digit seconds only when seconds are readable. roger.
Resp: 1.15
